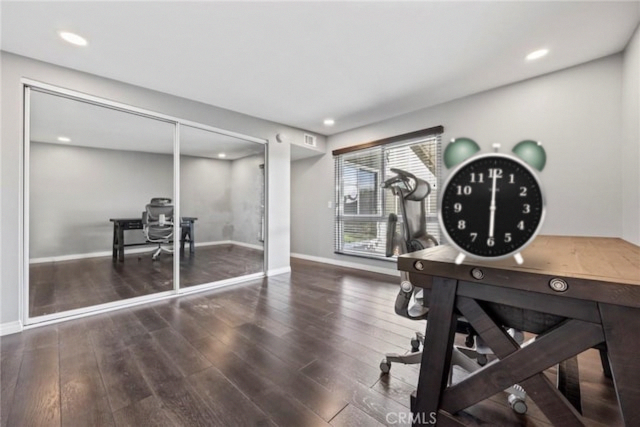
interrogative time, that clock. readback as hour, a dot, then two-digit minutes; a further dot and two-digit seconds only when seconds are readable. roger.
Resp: 6.00
